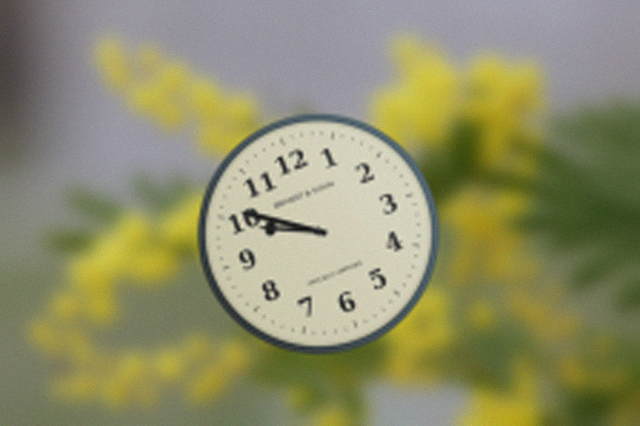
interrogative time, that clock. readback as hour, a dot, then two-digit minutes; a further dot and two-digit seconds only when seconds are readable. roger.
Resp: 9.51
